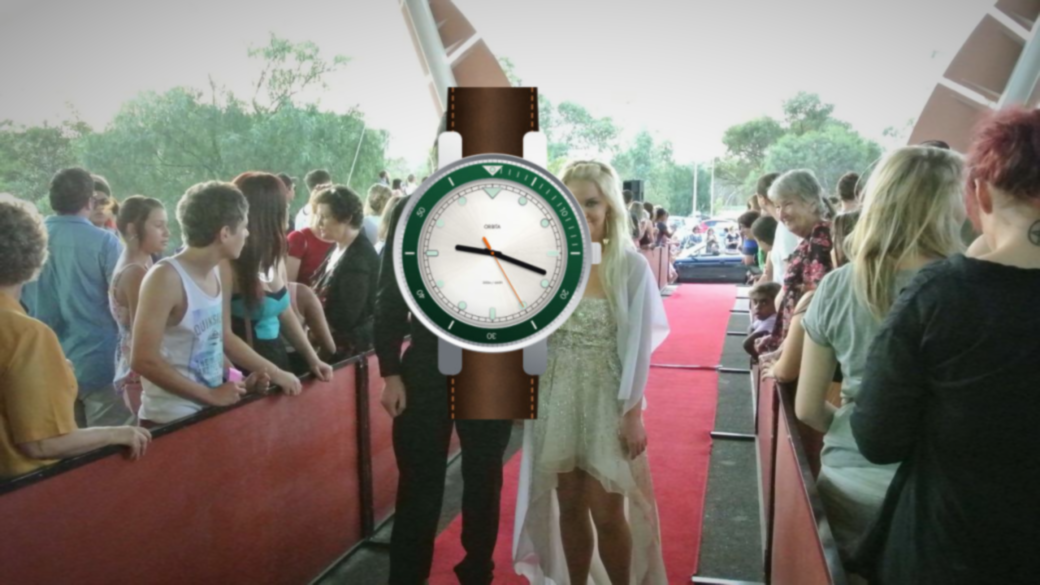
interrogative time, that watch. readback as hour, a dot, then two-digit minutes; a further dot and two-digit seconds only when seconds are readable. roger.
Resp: 9.18.25
